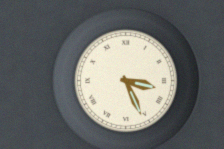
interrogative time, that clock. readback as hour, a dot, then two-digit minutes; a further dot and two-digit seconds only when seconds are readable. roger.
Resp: 3.26
